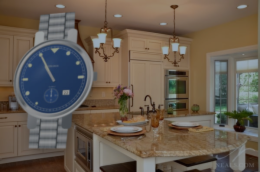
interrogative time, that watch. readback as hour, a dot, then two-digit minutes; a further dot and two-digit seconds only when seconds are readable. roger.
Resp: 10.55
